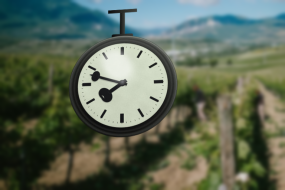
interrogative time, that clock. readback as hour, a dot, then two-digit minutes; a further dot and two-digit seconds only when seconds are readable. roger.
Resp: 7.48
